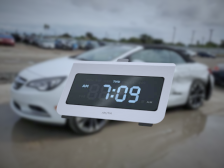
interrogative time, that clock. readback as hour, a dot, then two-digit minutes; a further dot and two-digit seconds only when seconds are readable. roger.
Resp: 7.09
